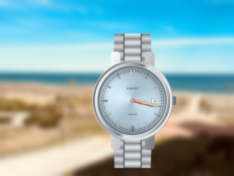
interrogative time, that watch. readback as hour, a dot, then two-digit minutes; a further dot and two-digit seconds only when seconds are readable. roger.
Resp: 3.17
